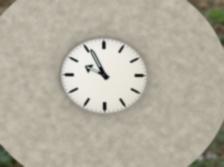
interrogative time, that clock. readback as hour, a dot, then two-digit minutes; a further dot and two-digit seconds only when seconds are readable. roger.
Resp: 9.56
